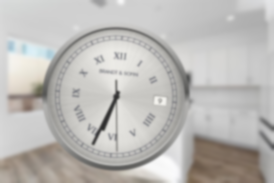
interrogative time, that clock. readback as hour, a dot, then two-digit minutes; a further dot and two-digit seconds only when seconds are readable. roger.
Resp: 6.33.29
